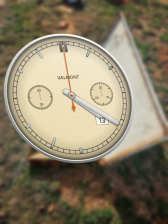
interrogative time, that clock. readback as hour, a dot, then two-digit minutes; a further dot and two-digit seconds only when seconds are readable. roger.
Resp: 4.21
